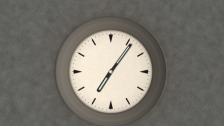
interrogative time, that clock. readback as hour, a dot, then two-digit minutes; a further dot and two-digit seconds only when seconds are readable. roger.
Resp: 7.06
